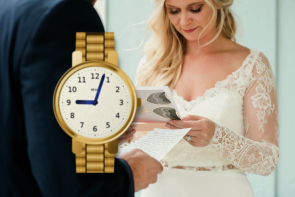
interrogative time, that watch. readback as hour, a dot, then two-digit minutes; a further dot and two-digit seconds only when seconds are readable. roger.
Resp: 9.03
